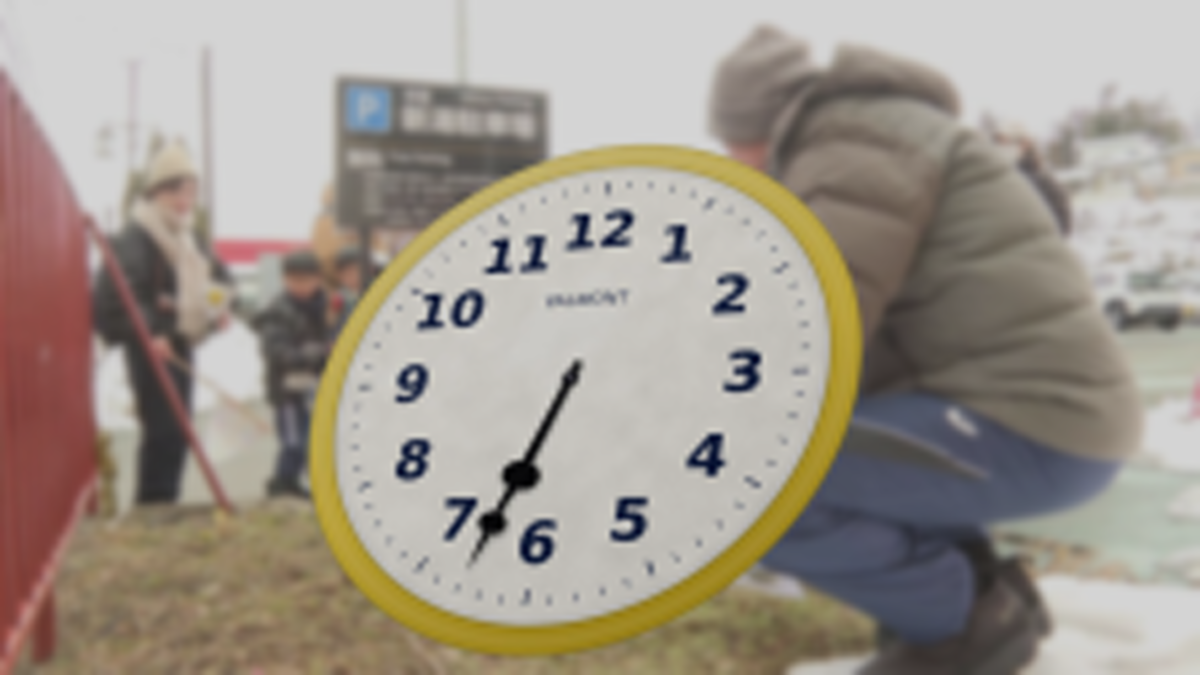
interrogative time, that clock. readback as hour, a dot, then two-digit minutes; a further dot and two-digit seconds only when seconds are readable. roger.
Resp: 6.33
